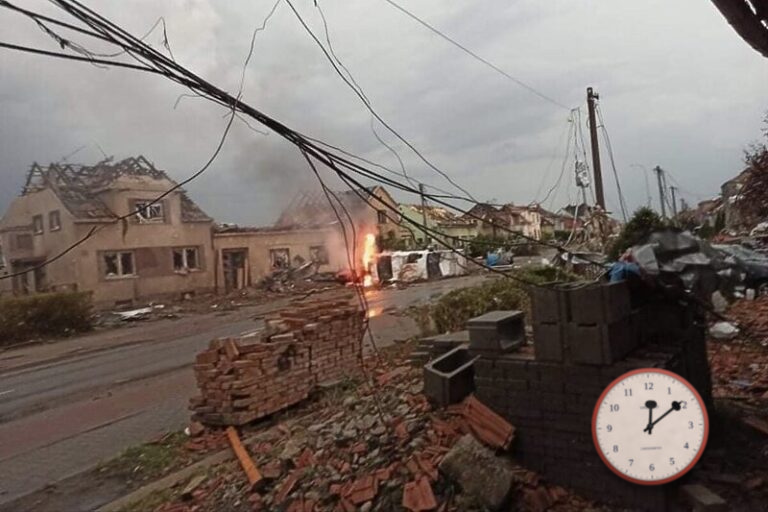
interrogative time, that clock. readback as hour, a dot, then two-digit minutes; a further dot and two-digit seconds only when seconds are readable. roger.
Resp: 12.09
